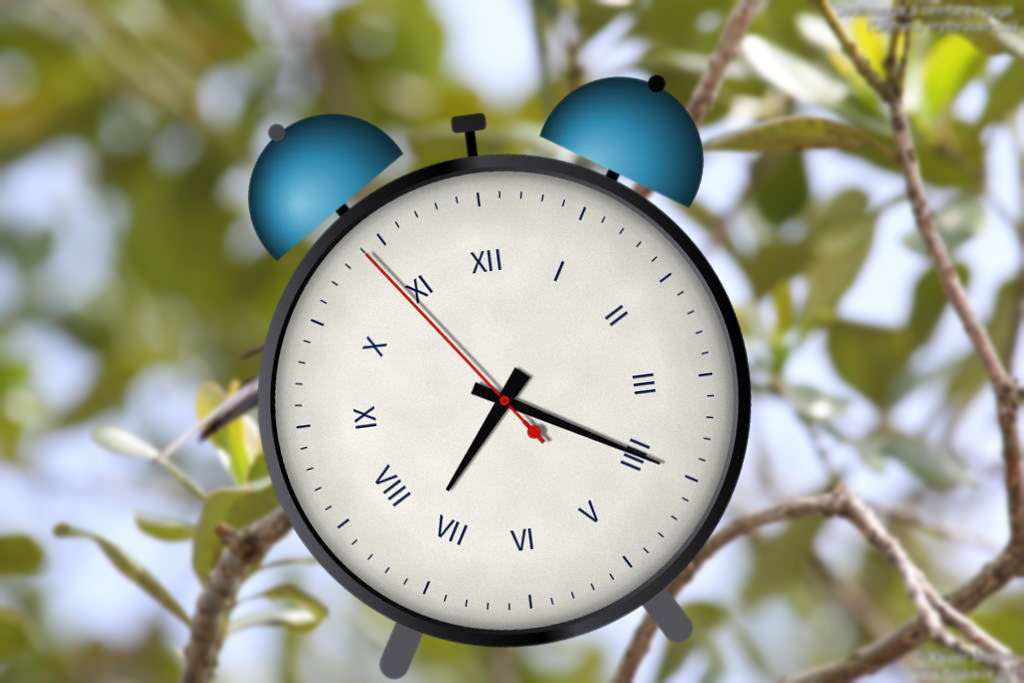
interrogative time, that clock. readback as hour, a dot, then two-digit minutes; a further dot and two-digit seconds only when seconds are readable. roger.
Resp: 7.19.54
